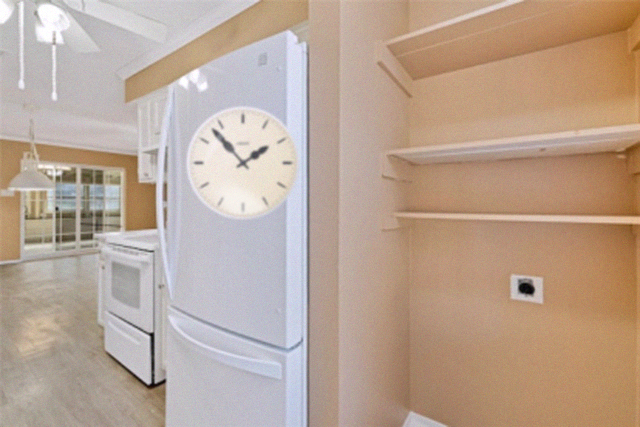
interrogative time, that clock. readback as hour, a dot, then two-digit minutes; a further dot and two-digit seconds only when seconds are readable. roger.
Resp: 1.53
